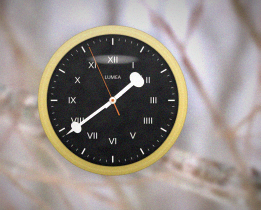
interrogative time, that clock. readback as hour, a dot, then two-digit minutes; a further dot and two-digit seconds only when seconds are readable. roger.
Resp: 1.38.56
